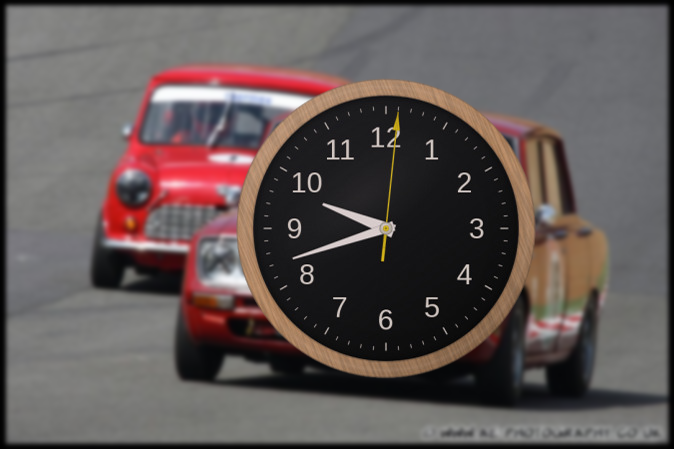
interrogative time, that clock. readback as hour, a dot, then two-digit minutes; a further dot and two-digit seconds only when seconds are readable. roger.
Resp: 9.42.01
